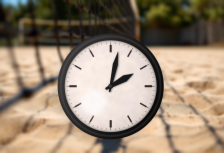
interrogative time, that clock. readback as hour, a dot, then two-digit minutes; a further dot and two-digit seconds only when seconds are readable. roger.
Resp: 2.02
